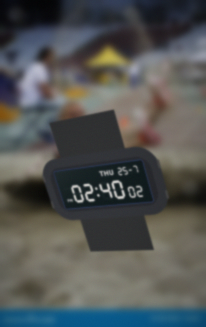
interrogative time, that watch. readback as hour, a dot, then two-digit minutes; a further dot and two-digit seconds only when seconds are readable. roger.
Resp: 2.40.02
